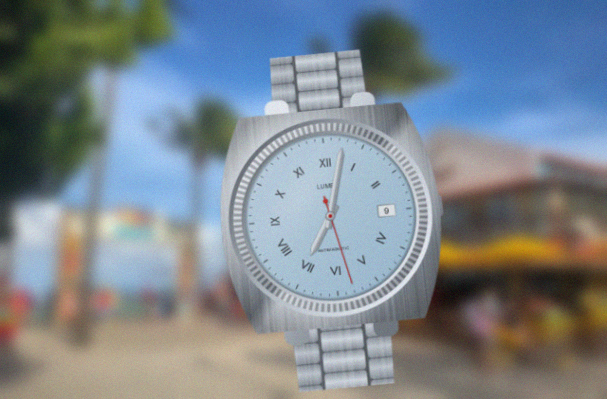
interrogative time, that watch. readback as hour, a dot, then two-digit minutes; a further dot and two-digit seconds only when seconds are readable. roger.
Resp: 7.02.28
